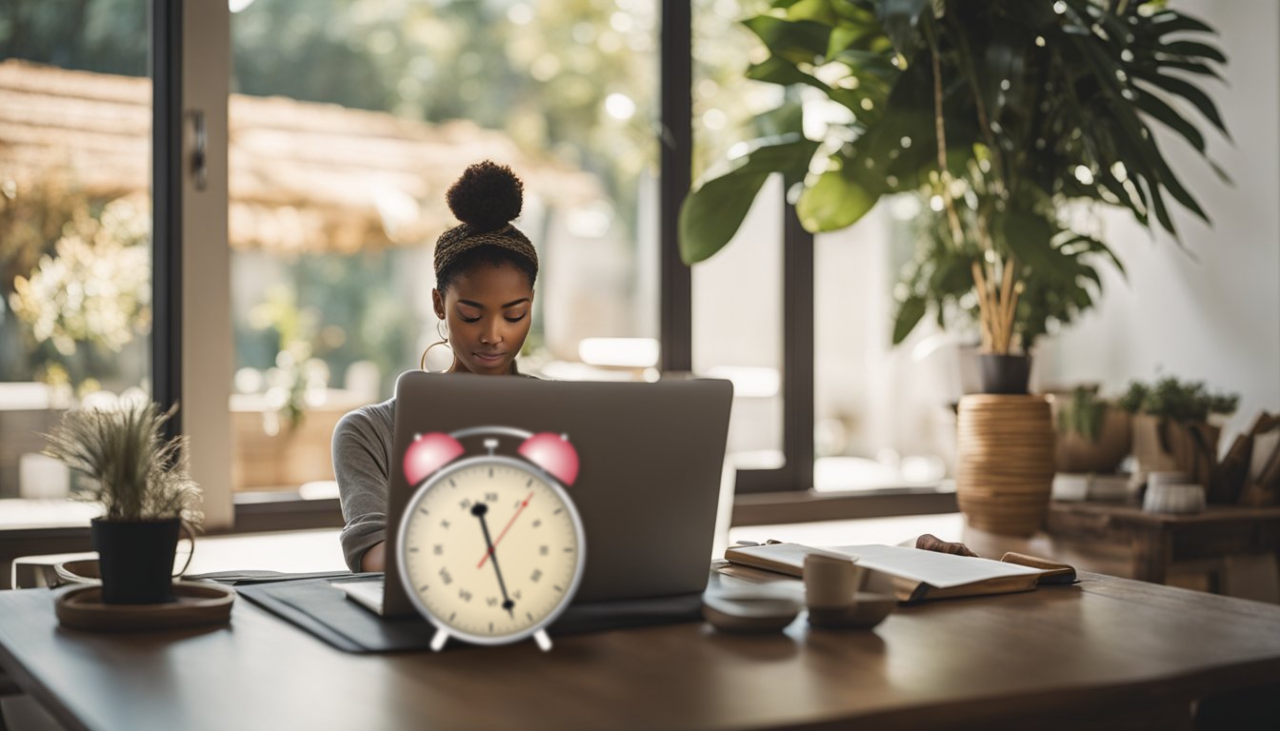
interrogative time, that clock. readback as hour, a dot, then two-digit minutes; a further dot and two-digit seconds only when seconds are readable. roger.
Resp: 11.27.06
